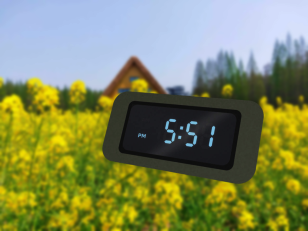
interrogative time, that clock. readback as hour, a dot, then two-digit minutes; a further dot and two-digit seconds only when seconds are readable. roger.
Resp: 5.51
